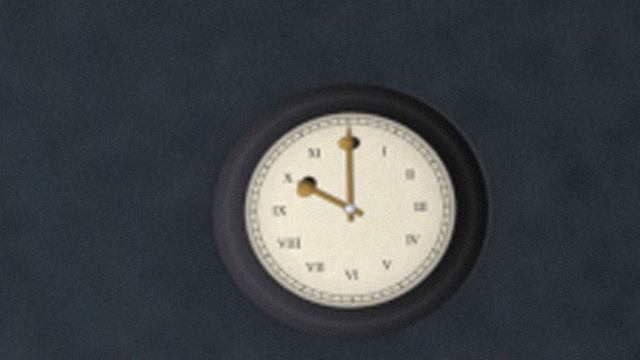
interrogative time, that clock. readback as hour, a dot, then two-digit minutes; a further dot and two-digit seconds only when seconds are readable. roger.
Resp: 10.00
